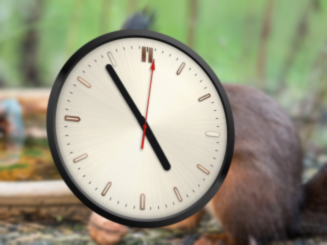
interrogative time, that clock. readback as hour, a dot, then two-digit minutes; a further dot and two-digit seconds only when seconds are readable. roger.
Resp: 4.54.01
